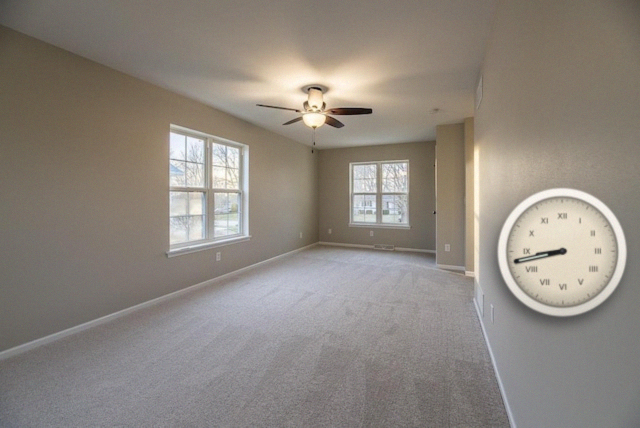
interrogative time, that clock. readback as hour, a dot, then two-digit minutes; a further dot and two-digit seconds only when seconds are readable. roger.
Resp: 8.43
